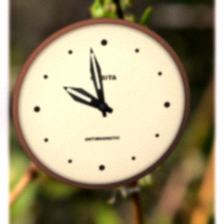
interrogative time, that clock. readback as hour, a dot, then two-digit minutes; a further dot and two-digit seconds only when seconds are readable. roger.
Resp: 9.58
